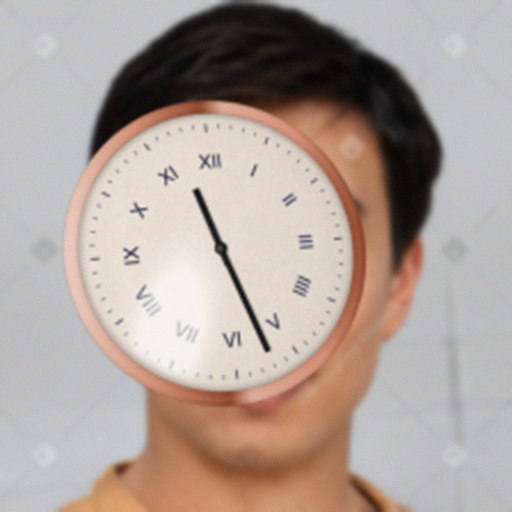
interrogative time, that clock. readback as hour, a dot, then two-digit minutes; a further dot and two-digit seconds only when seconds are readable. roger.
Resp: 11.27
